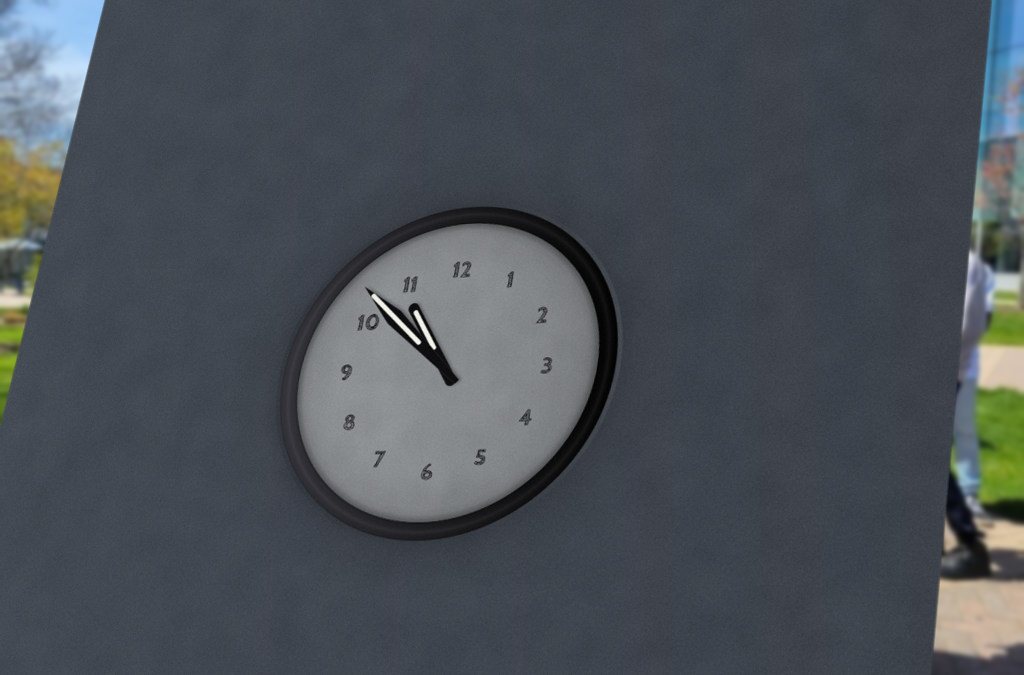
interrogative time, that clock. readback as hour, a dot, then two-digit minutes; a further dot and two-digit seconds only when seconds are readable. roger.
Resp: 10.52
